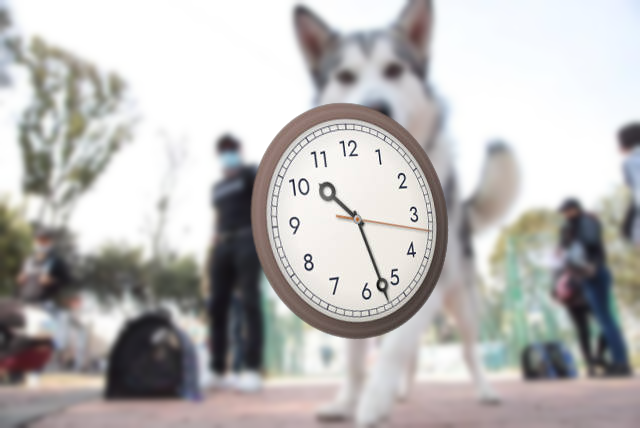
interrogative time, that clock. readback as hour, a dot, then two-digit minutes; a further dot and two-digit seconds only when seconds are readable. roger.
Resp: 10.27.17
